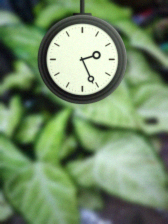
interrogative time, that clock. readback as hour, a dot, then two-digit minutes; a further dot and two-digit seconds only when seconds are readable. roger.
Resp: 2.26
